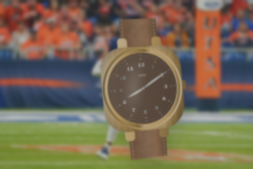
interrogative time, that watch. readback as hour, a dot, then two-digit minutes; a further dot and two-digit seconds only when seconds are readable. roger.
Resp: 8.10
